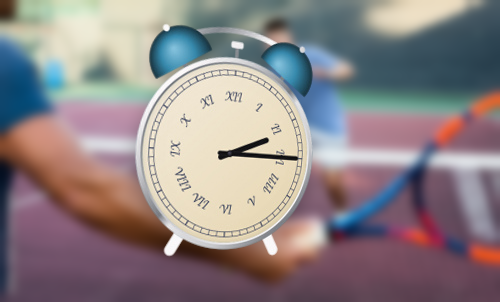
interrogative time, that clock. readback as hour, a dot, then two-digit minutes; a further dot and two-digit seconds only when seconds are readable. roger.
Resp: 2.15
